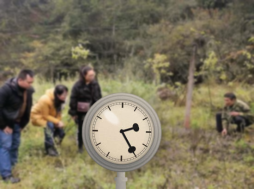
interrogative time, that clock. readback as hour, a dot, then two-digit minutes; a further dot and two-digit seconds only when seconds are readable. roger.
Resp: 2.25
